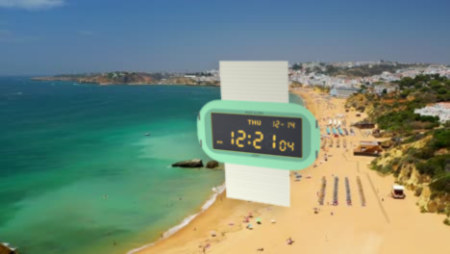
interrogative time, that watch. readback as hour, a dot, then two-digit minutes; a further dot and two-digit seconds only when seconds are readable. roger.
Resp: 12.21.04
